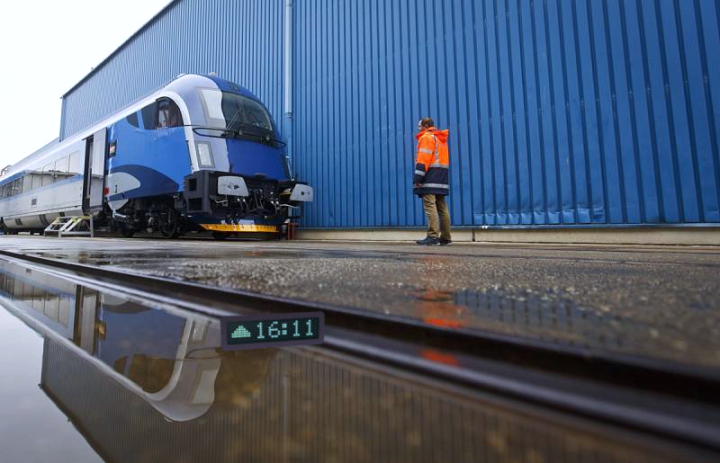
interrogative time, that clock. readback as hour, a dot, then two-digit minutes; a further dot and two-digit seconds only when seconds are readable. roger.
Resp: 16.11
